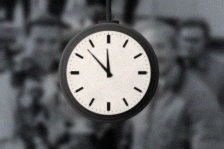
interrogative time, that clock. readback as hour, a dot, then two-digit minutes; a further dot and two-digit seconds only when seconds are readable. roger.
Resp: 11.53
